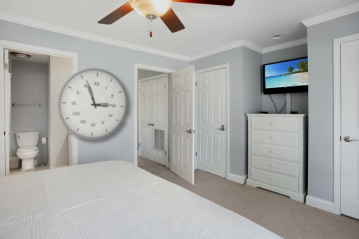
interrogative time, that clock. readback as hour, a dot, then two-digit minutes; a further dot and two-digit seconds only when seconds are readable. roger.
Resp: 2.56
